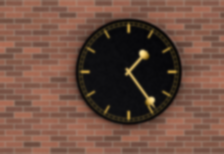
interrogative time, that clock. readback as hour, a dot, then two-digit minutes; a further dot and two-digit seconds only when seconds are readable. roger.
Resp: 1.24
